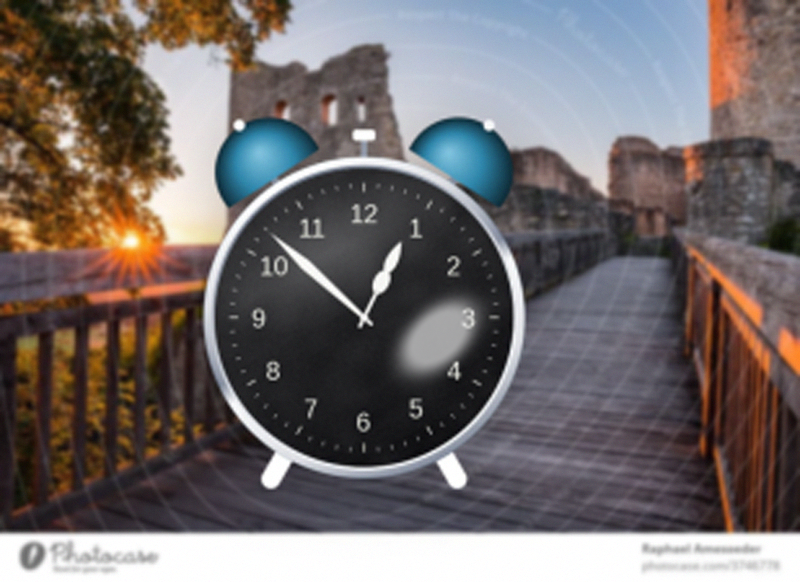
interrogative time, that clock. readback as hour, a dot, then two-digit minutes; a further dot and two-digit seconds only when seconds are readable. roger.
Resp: 12.52
